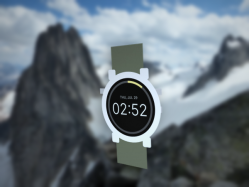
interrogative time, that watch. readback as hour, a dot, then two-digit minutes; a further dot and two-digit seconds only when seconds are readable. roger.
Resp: 2.52
